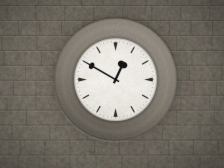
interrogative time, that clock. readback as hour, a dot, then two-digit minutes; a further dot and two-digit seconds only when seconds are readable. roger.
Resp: 12.50
